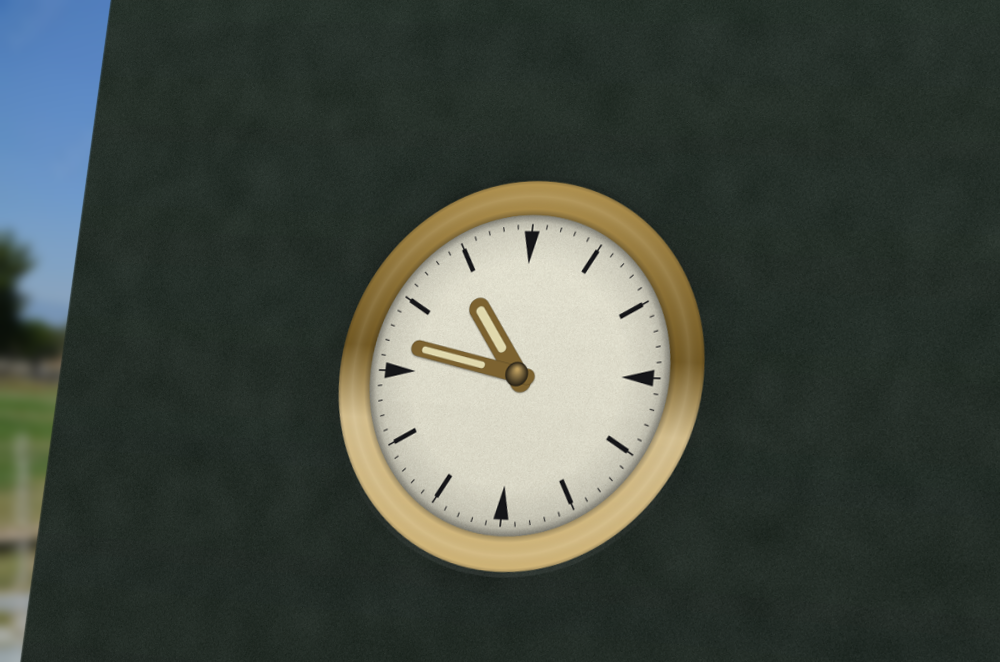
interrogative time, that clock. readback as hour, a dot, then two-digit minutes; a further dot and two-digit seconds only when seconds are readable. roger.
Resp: 10.47
